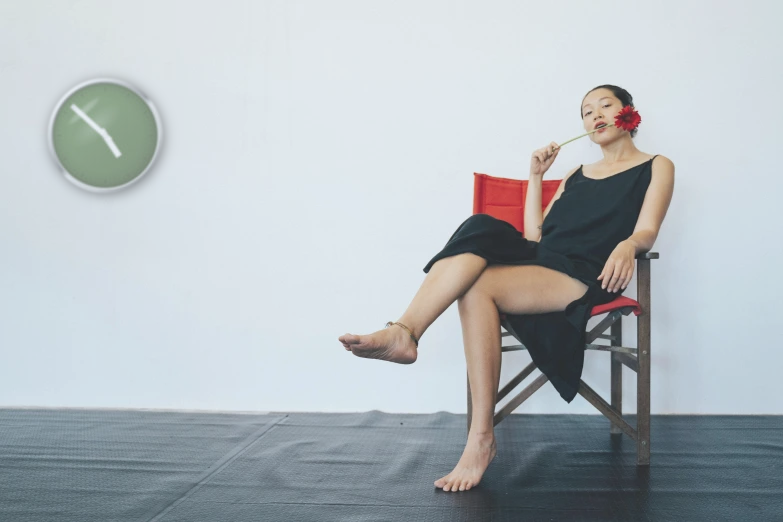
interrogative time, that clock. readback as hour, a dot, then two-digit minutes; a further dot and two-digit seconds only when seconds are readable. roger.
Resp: 4.52
